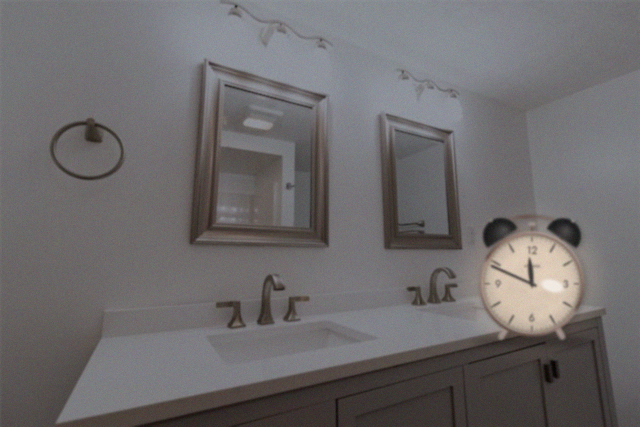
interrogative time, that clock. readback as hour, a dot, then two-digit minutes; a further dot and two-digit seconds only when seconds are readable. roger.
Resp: 11.49
